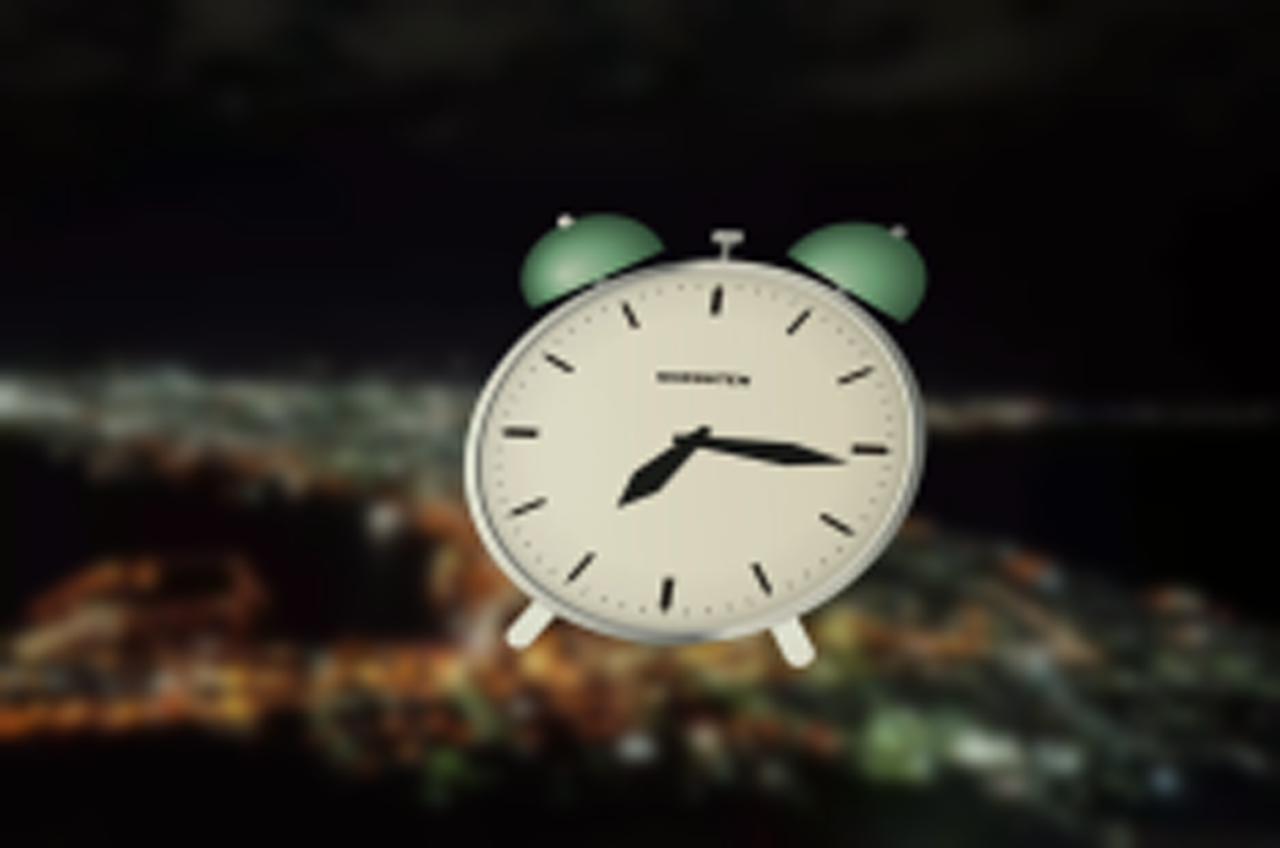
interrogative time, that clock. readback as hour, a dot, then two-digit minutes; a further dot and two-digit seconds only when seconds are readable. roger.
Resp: 7.16
